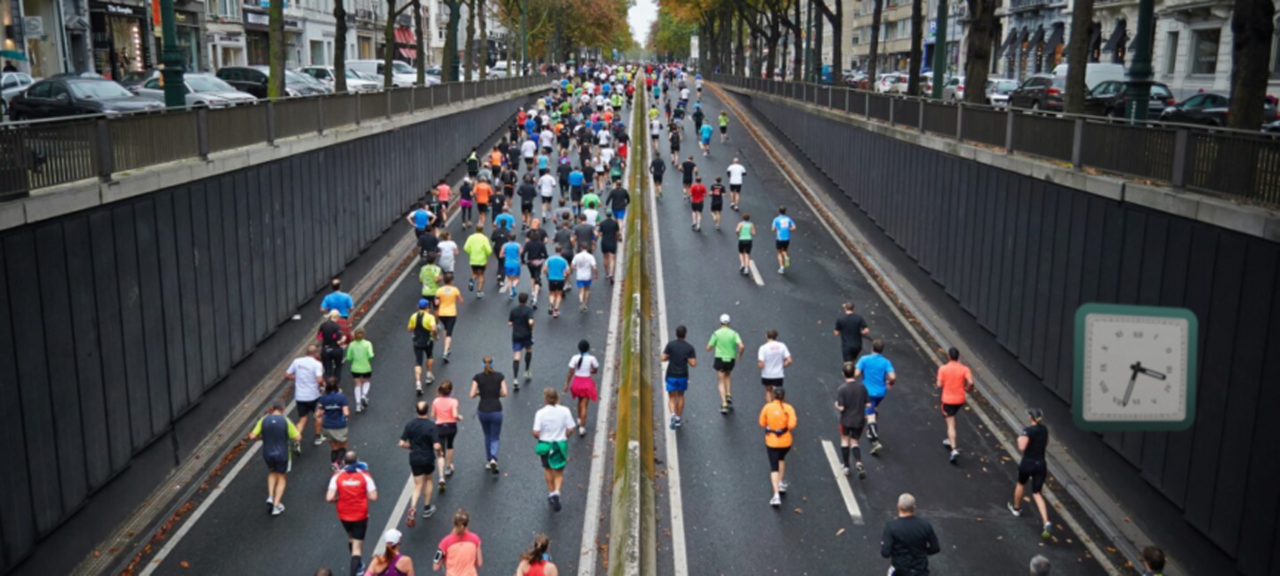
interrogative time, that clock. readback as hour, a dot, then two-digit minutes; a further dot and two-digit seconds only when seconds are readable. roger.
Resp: 3.33
